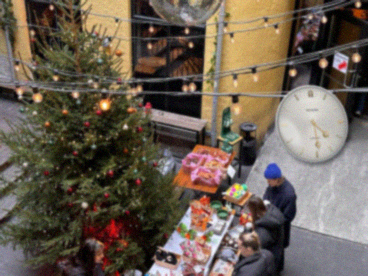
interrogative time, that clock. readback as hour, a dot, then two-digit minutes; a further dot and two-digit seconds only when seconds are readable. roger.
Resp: 4.29
